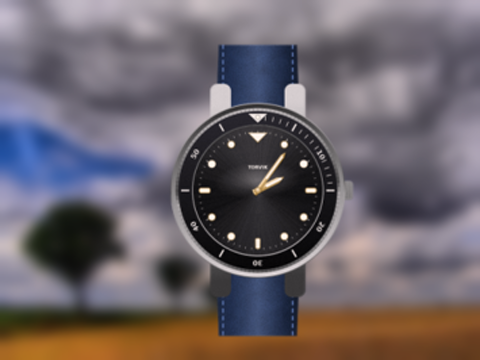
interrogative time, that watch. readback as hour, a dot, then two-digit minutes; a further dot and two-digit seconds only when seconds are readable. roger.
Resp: 2.06
